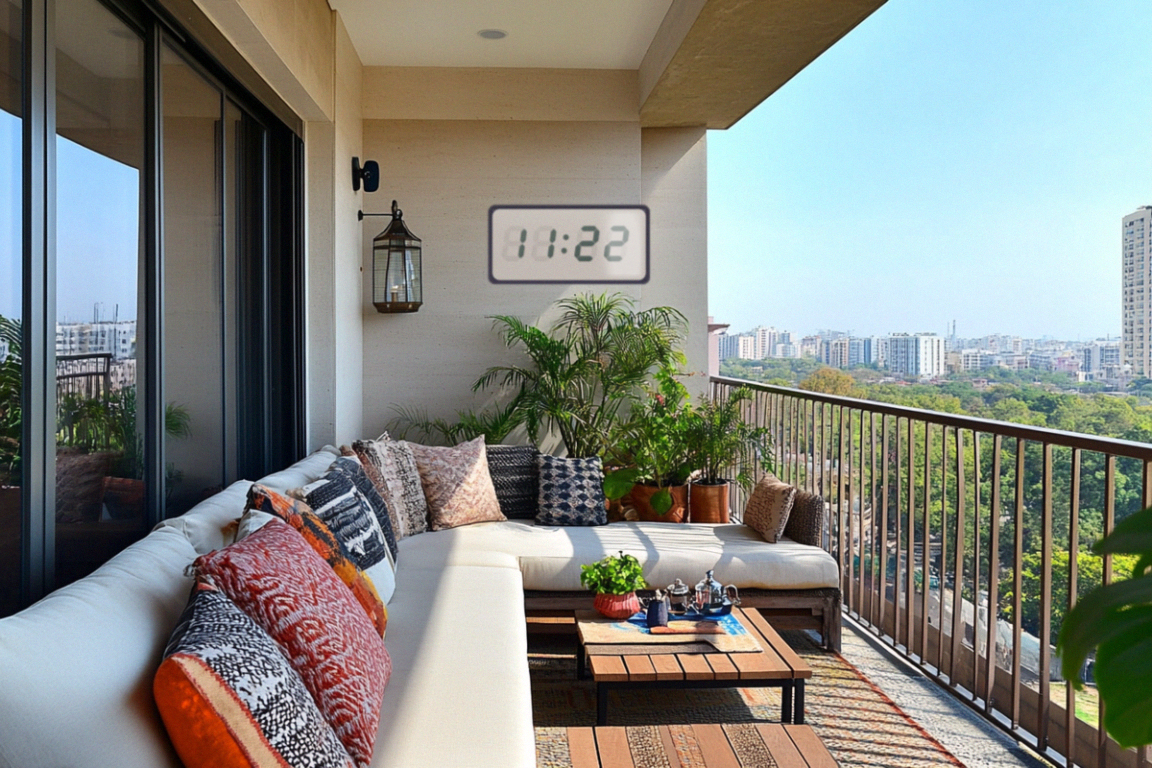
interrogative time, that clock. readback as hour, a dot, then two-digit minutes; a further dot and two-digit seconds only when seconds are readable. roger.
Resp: 11.22
